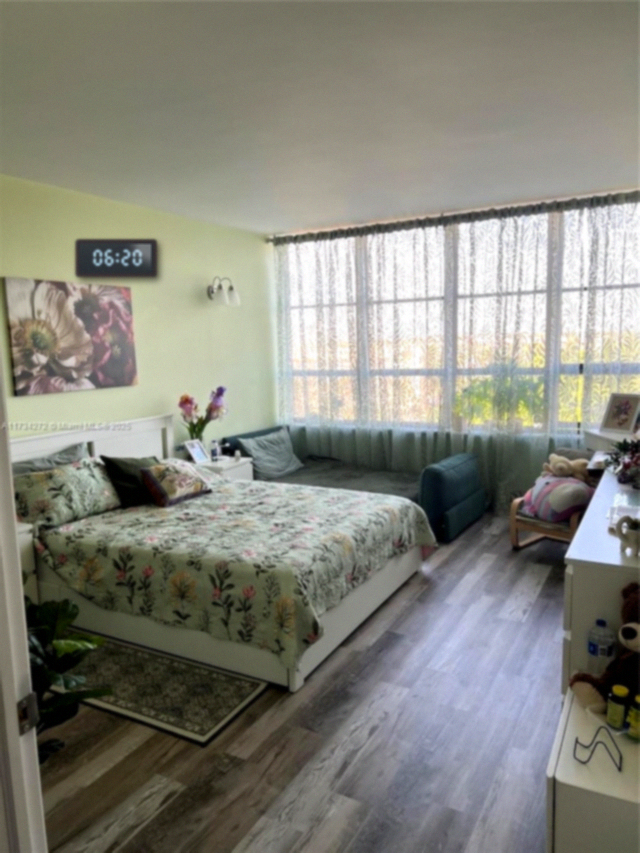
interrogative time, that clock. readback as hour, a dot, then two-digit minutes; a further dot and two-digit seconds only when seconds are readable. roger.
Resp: 6.20
